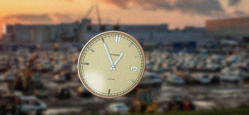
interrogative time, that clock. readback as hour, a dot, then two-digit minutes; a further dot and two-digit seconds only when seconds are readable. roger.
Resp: 12.55
